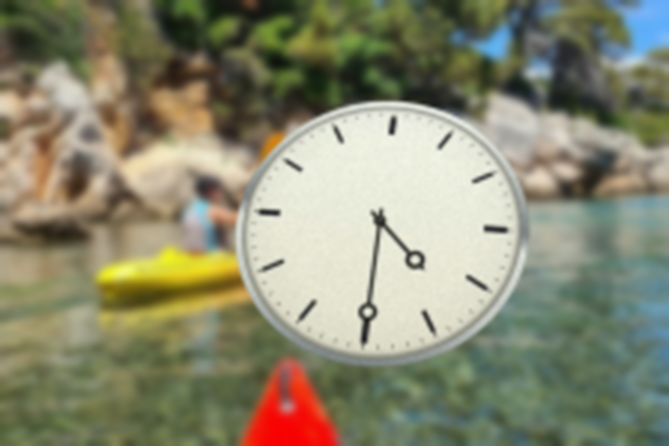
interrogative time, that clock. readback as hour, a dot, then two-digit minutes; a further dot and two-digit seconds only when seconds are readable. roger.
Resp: 4.30
